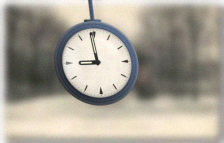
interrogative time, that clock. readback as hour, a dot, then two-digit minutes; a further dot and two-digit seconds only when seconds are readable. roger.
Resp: 8.59
